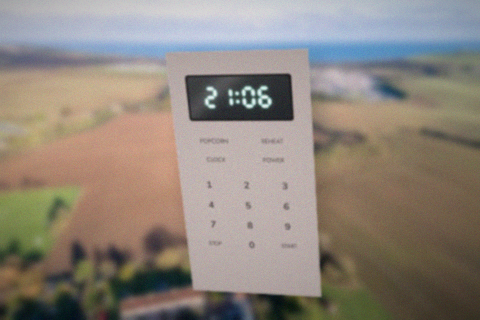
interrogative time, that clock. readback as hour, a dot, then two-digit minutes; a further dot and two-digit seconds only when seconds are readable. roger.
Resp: 21.06
